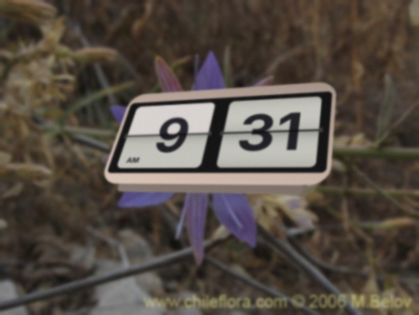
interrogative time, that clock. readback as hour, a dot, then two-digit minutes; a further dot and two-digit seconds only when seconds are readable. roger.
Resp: 9.31
